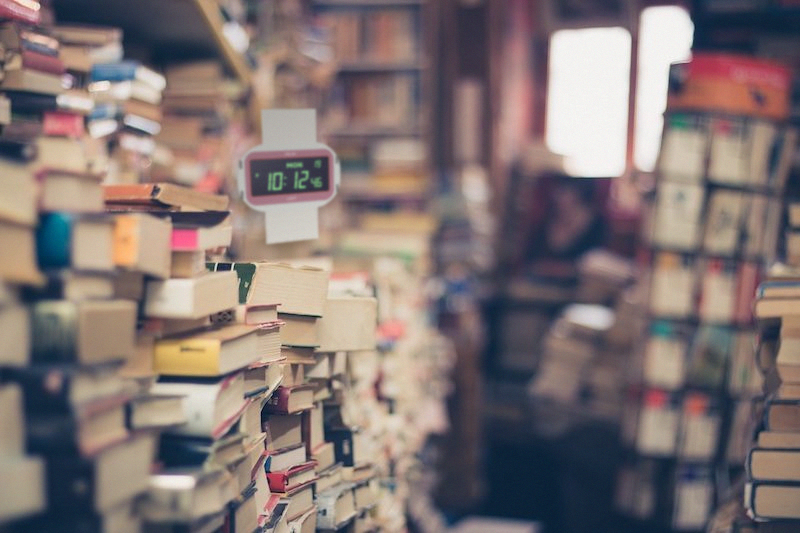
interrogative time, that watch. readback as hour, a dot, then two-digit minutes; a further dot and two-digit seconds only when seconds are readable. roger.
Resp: 10.12
